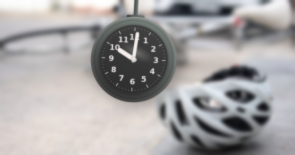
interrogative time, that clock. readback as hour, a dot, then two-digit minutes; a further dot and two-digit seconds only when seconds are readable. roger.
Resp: 10.01
